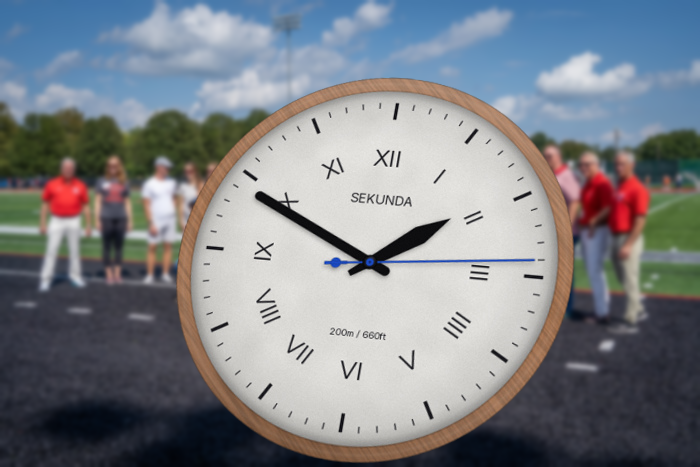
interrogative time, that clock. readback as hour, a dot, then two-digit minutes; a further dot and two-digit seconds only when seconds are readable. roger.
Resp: 1.49.14
